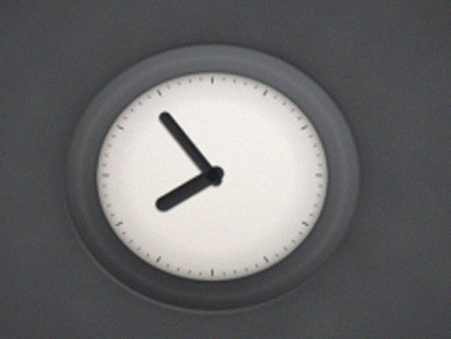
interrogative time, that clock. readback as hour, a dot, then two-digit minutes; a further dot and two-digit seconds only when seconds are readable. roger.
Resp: 7.54
